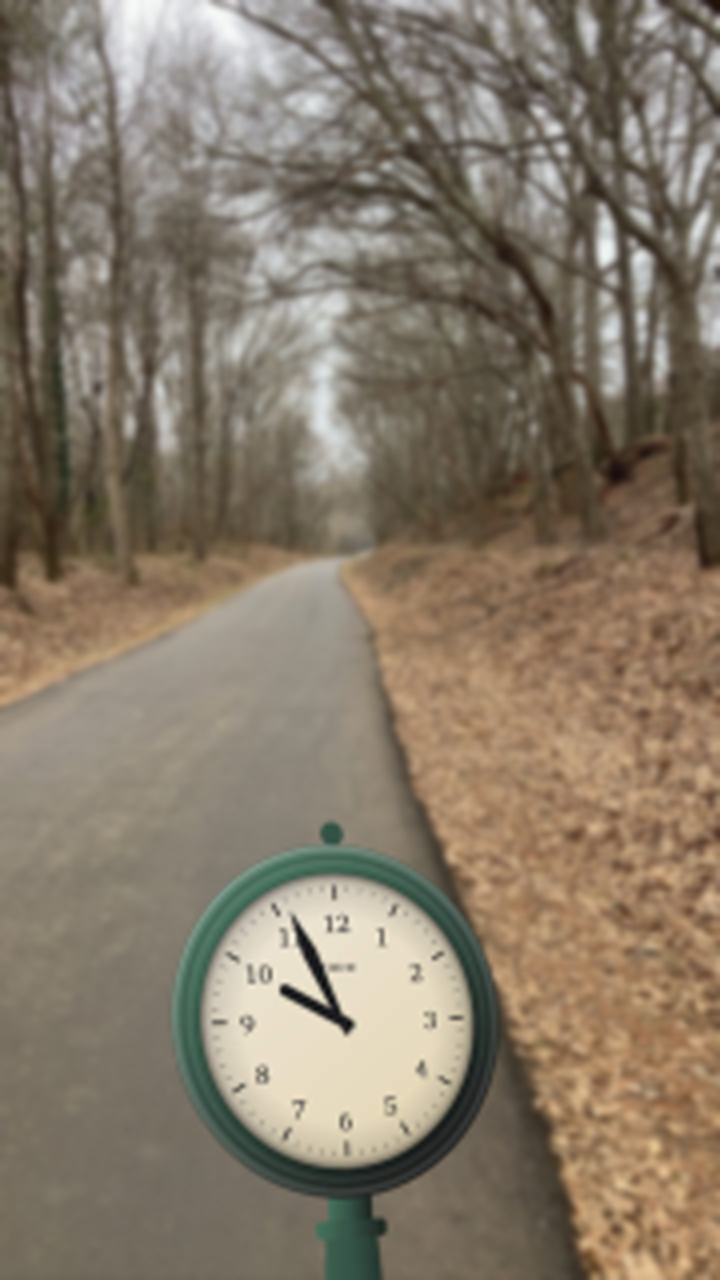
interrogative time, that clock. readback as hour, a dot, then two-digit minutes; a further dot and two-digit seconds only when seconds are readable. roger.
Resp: 9.56
